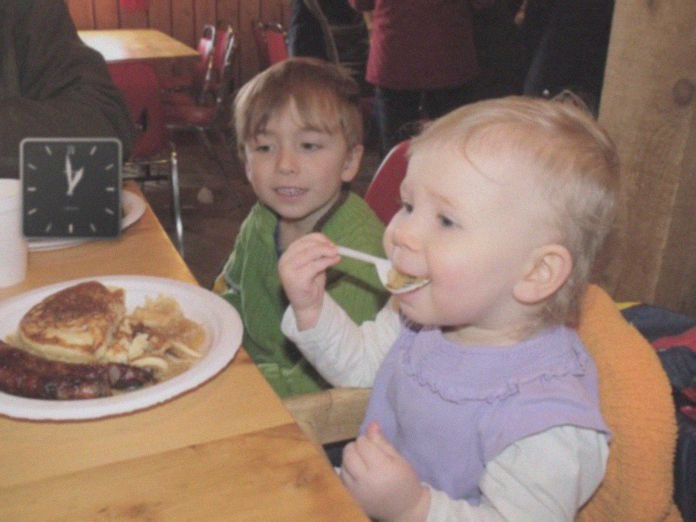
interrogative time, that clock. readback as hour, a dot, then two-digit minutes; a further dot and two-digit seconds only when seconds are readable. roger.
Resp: 12.59
